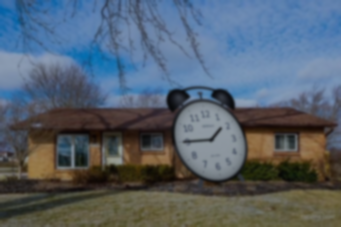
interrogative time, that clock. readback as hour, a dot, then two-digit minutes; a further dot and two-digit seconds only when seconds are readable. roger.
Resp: 1.45
